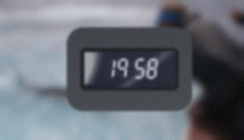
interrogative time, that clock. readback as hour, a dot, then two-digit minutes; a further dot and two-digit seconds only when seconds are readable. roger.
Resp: 19.58
